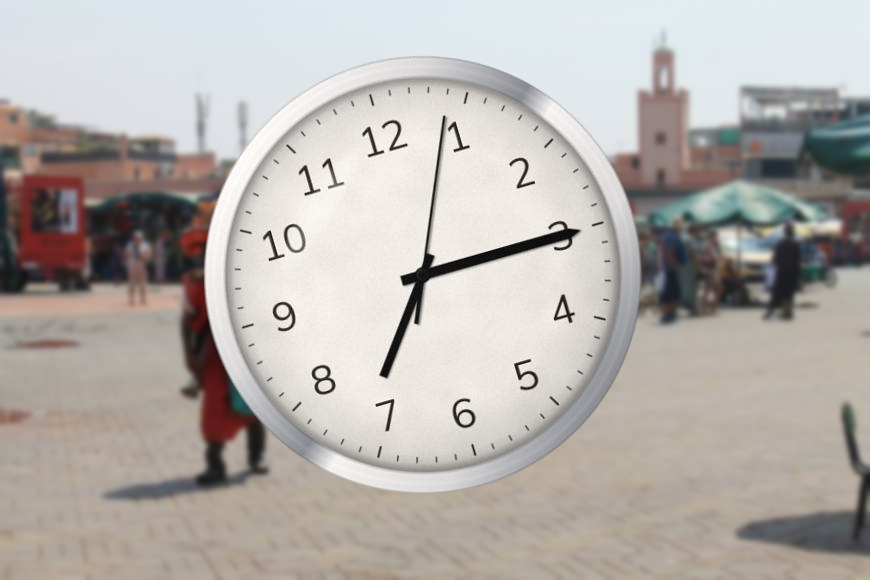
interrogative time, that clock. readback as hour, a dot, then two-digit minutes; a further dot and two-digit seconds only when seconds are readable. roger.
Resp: 7.15.04
